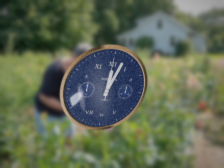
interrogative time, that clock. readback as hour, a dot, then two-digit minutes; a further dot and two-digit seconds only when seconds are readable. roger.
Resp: 12.03
